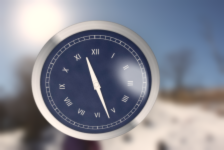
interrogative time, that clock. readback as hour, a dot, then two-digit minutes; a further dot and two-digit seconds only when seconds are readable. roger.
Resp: 11.27
